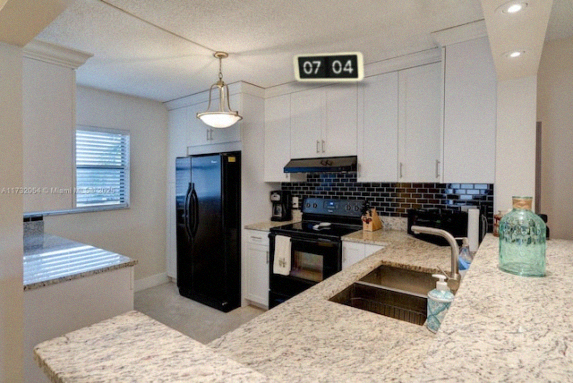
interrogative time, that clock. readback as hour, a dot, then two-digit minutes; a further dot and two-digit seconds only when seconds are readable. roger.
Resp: 7.04
